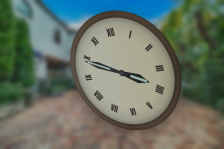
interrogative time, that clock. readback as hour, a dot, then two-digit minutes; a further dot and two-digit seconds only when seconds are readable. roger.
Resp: 3.49
